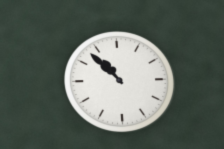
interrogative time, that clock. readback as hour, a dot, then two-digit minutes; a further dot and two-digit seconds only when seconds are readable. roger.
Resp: 10.53
